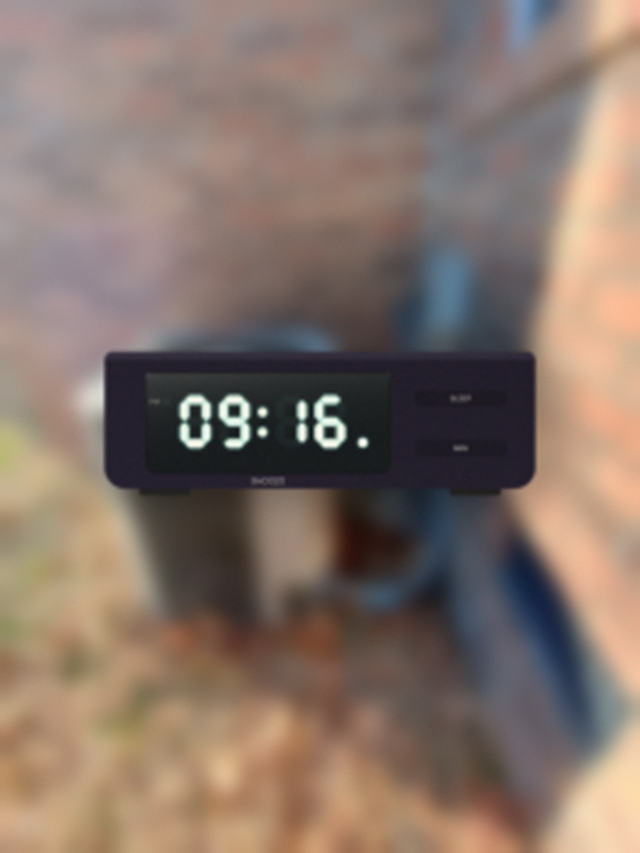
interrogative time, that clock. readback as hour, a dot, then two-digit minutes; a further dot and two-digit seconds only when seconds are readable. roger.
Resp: 9.16
